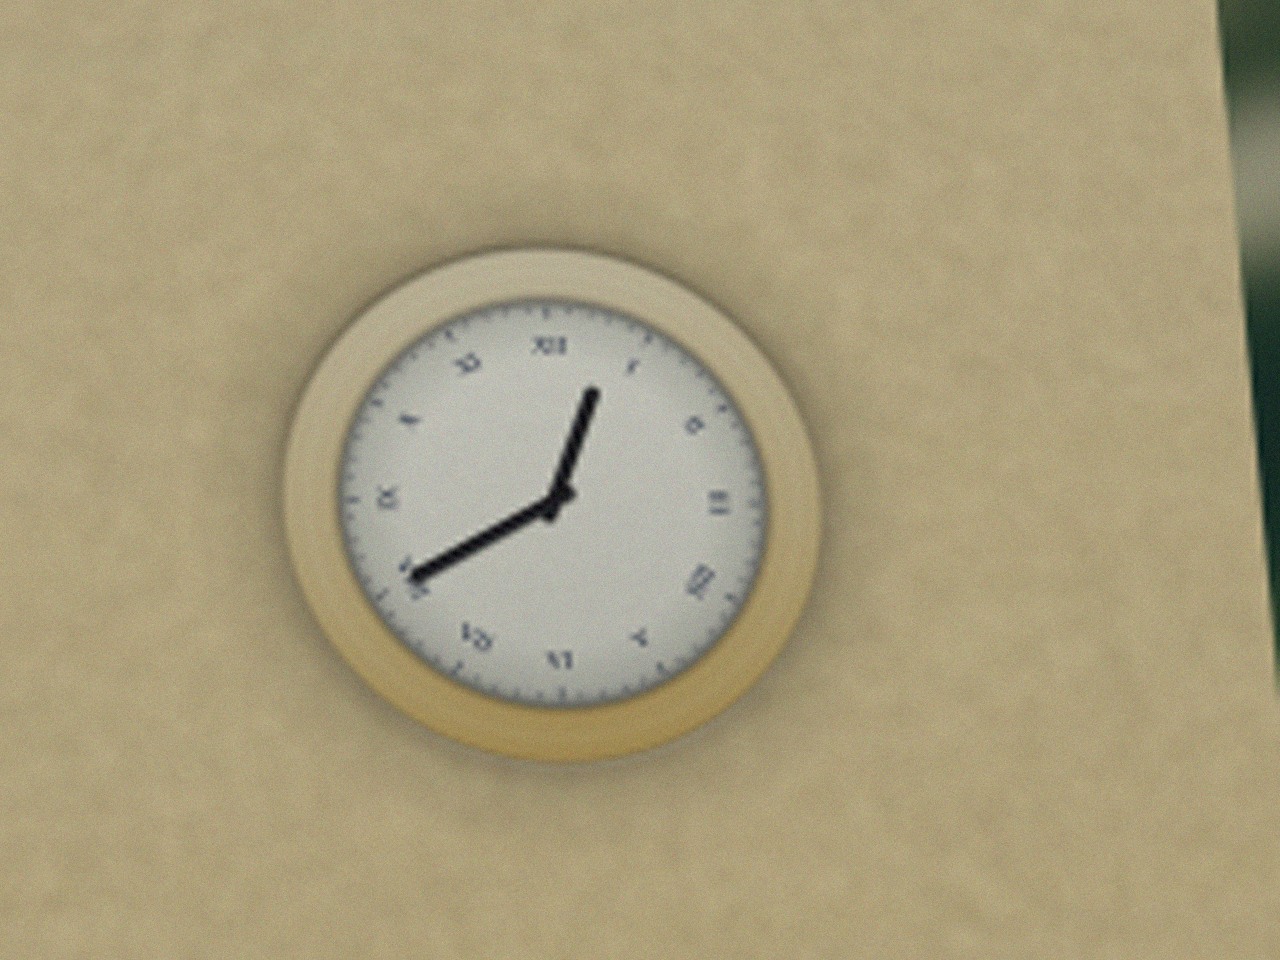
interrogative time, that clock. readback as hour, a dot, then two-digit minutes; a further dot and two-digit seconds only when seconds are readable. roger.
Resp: 12.40
